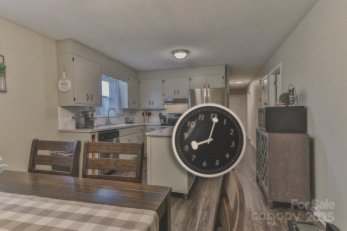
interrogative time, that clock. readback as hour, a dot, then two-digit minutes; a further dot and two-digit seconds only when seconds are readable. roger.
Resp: 8.01
